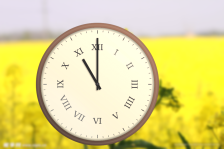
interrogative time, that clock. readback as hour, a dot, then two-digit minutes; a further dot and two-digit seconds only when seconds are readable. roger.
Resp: 11.00
